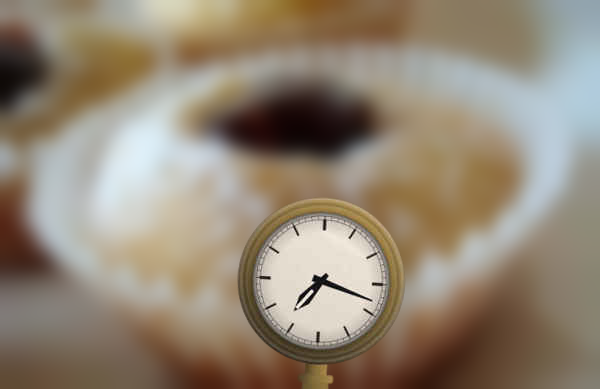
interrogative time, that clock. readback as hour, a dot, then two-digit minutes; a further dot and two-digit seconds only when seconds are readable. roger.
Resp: 7.18
